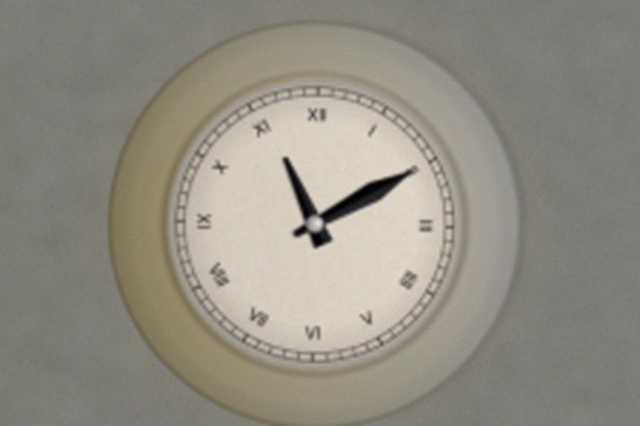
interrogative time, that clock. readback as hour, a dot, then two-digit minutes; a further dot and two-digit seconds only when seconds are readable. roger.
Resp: 11.10
